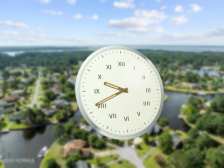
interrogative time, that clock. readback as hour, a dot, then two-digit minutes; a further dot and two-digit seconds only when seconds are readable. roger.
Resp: 9.41
